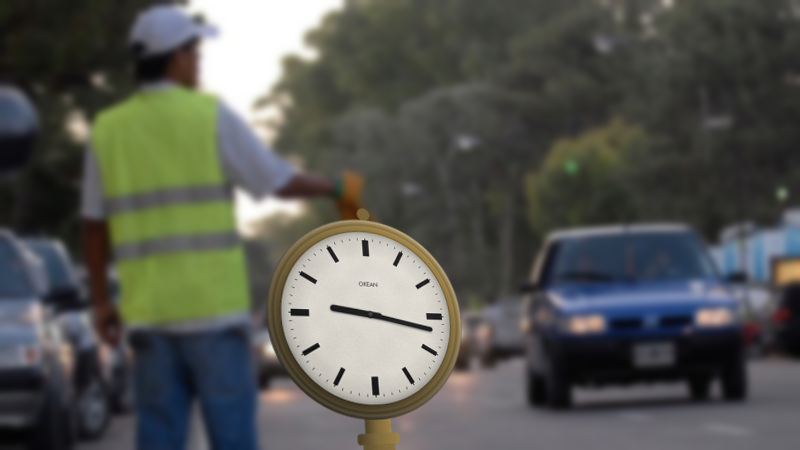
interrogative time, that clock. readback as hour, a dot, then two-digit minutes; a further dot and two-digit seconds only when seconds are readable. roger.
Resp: 9.17
